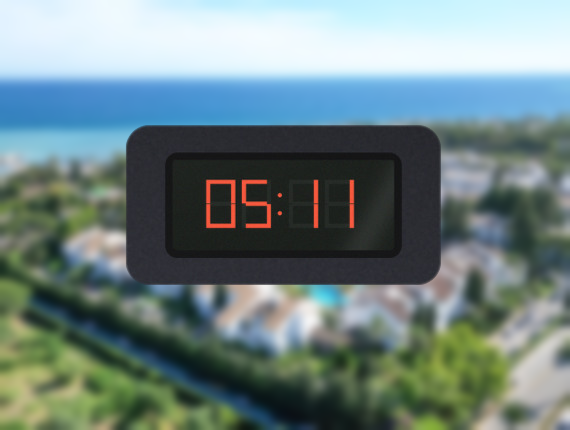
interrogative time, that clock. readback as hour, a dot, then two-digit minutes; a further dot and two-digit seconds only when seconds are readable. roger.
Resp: 5.11
